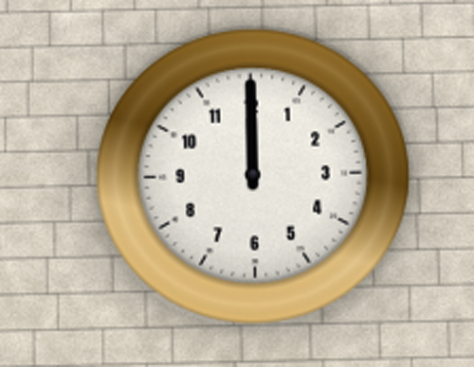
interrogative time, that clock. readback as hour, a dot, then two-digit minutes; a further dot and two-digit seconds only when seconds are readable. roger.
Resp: 12.00
